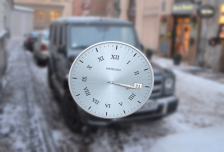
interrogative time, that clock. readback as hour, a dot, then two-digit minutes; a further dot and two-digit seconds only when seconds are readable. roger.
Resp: 3.16
